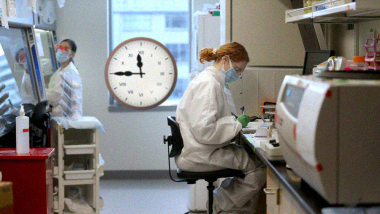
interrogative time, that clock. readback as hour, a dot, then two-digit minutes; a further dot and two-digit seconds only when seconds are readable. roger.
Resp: 11.45
